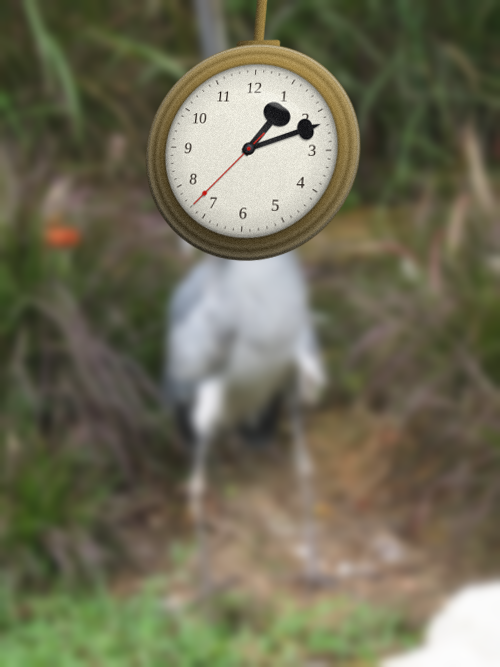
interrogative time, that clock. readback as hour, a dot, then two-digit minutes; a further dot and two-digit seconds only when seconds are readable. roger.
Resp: 1.11.37
